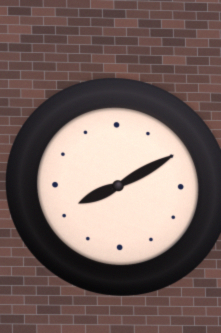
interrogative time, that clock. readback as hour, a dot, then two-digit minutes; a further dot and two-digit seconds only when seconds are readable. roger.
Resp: 8.10
